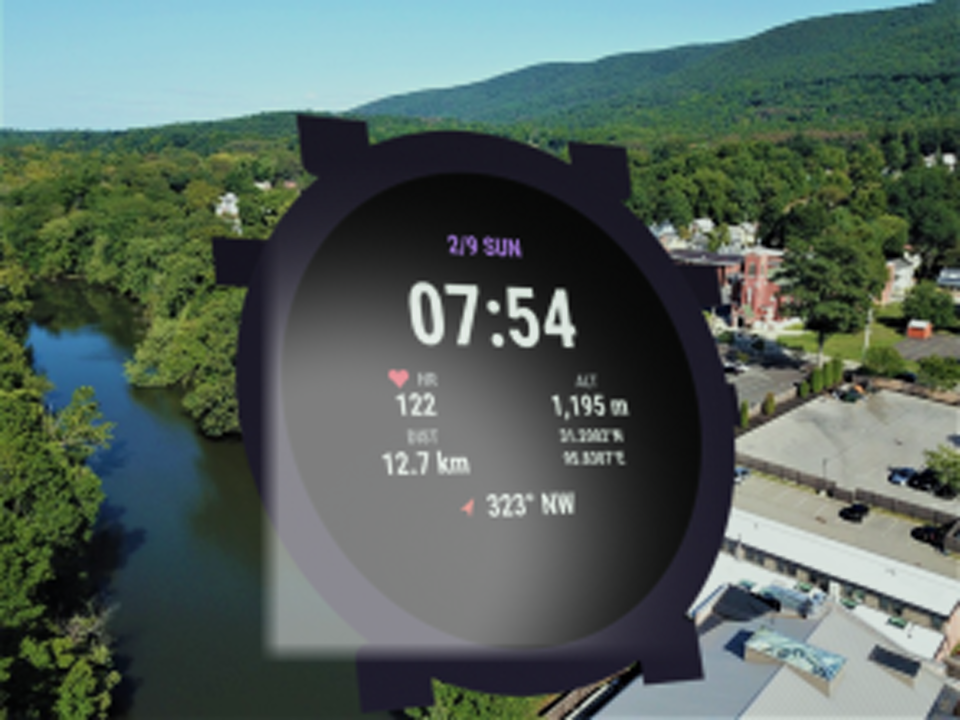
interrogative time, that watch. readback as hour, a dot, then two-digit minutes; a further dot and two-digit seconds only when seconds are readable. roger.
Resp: 7.54
